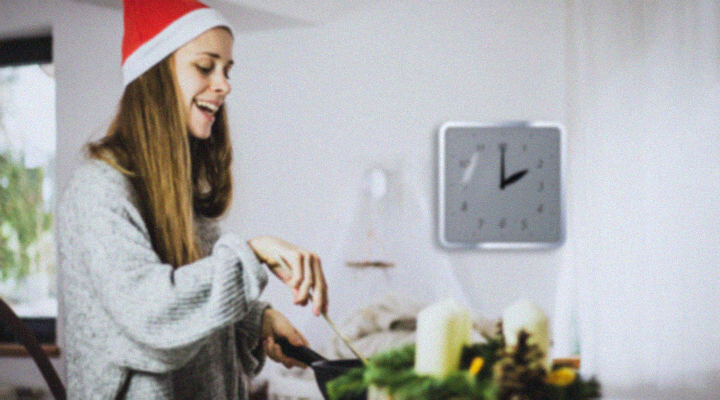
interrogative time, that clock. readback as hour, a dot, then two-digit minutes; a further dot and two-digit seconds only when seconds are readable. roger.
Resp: 2.00
